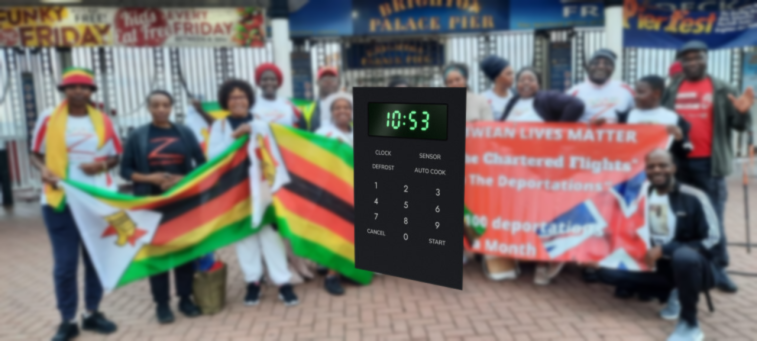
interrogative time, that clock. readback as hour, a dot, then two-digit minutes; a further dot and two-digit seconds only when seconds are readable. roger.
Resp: 10.53
